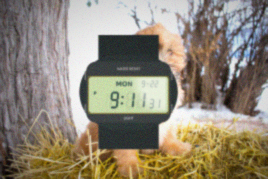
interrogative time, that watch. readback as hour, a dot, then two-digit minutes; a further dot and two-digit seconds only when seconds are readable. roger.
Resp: 9.11.31
